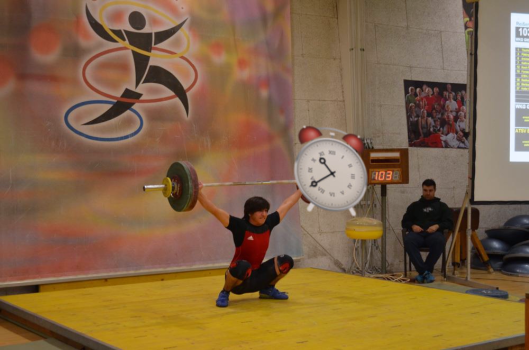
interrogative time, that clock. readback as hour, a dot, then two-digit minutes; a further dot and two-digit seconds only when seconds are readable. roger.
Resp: 10.39
